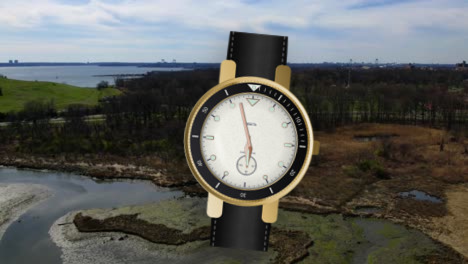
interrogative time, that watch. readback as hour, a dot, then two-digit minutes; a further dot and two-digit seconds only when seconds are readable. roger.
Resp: 5.57
